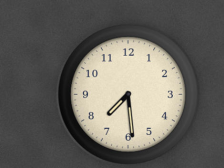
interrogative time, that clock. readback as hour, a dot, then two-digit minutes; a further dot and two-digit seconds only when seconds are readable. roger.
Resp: 7.29
